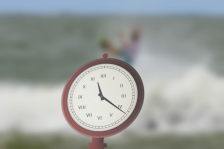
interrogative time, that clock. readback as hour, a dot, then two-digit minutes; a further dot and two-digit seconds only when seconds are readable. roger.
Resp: 11.21
